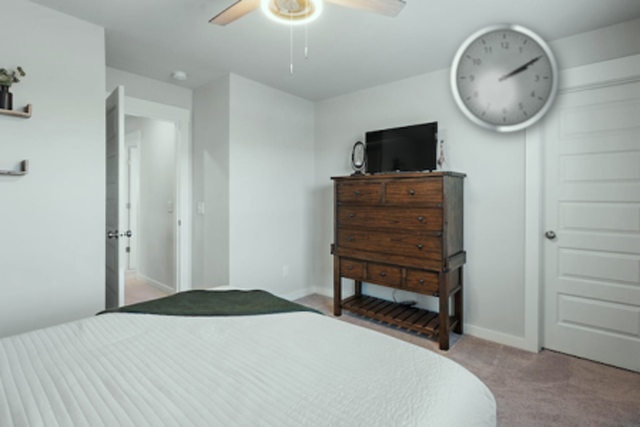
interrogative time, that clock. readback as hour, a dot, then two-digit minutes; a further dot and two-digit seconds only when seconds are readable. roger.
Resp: 2.10
